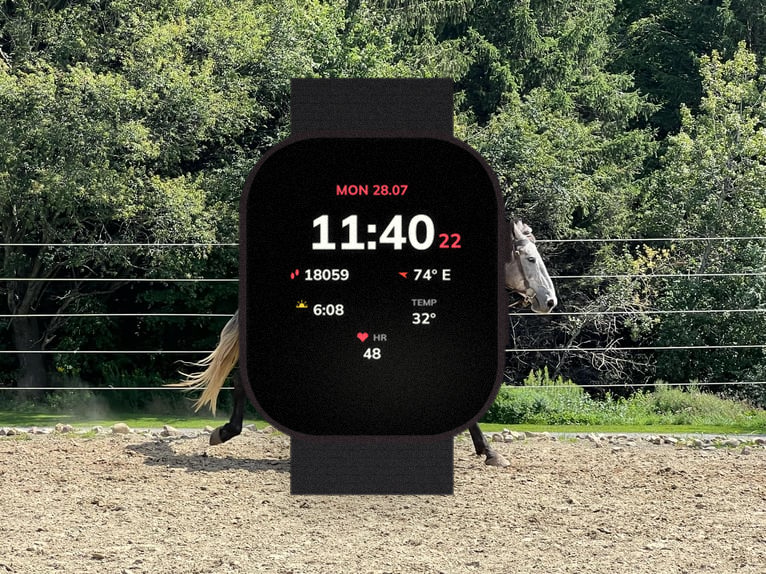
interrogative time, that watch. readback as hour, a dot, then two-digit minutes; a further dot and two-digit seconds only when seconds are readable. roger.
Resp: 11.40.22
